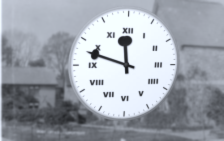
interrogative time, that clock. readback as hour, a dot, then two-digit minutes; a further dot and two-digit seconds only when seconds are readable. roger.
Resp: 11.48
